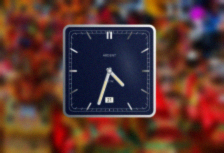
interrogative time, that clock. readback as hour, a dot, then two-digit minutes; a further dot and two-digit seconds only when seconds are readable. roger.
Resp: 4.33
